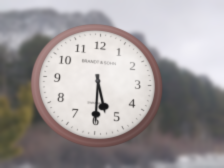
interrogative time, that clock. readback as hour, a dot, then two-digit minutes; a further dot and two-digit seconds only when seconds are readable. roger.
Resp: 5.30
